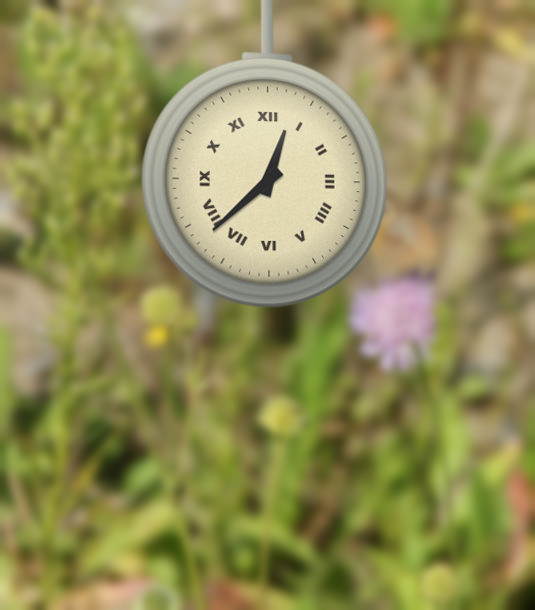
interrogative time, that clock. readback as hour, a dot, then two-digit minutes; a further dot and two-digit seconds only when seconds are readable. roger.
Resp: 12.38
